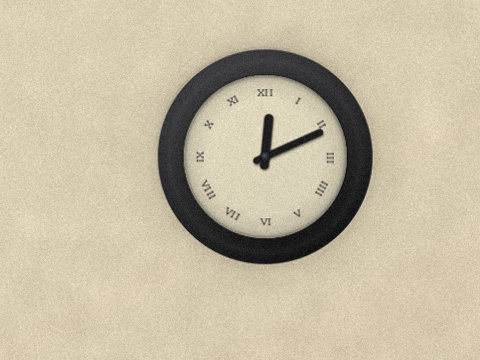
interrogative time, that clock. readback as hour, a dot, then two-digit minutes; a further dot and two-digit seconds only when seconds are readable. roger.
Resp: 12.11
